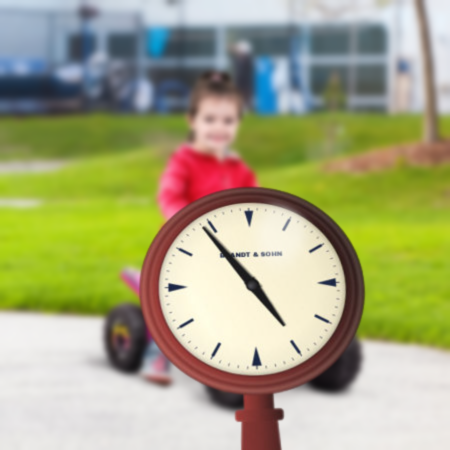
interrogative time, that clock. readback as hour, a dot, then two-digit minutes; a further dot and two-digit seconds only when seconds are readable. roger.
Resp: 4.54
